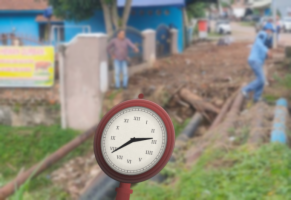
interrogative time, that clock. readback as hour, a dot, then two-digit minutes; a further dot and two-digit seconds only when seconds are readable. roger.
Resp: 2.39
